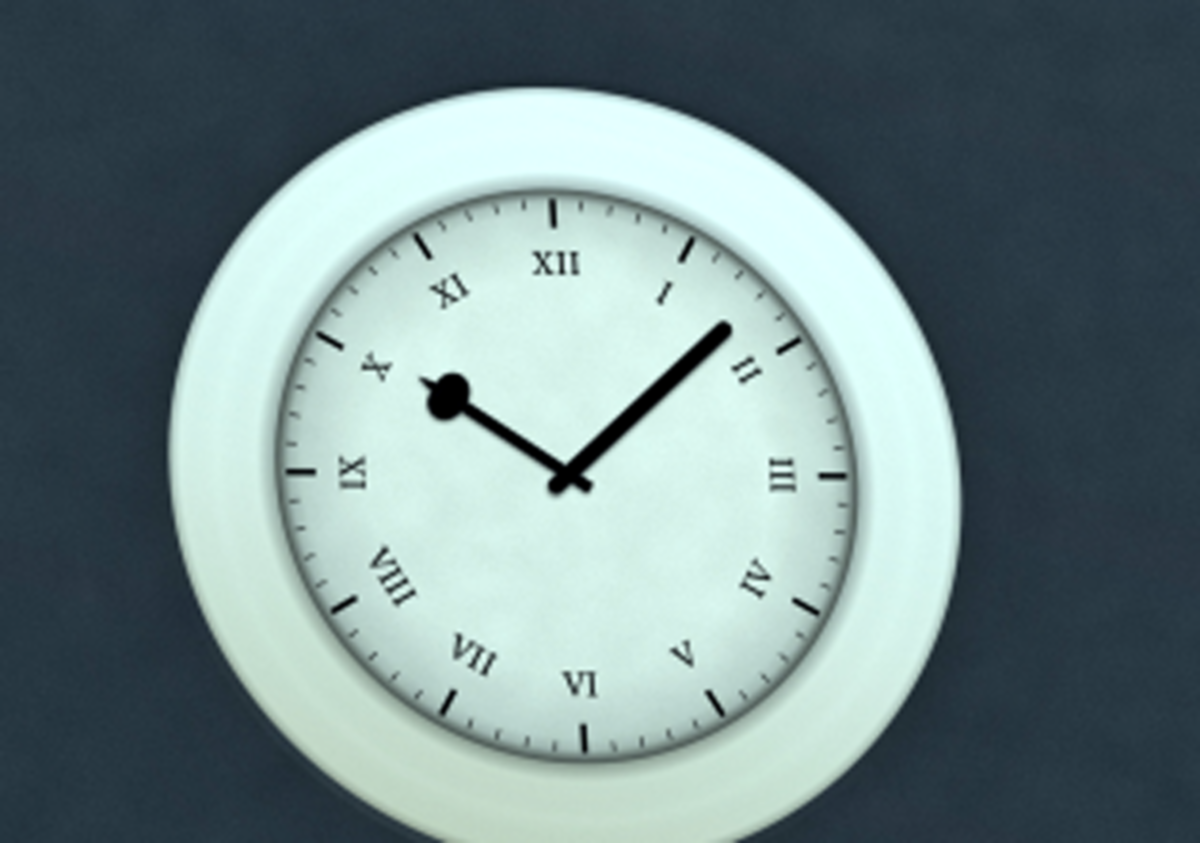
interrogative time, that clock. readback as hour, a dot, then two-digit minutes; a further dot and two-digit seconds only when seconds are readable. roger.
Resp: 10.08
